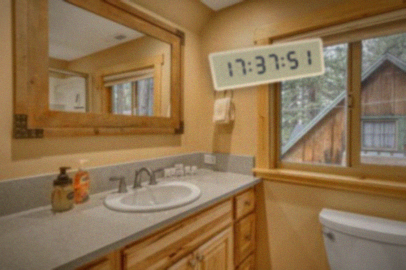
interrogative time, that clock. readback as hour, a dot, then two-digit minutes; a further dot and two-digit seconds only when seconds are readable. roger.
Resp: 17.37.51
